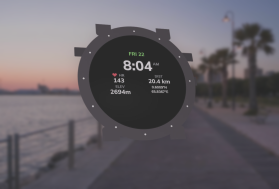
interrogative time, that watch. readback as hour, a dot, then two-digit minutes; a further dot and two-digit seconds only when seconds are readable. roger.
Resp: 8.04
